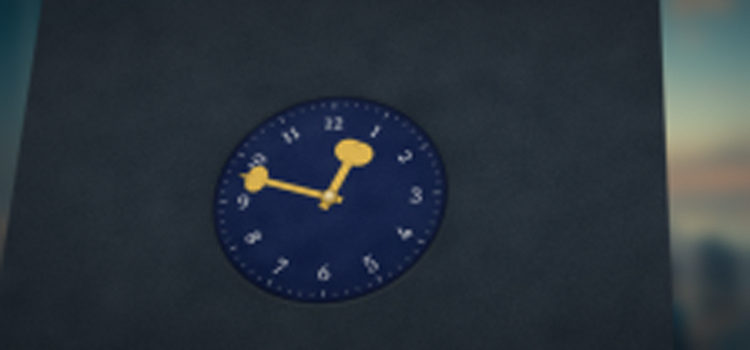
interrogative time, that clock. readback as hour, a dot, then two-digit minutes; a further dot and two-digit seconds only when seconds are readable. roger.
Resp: 12.48
